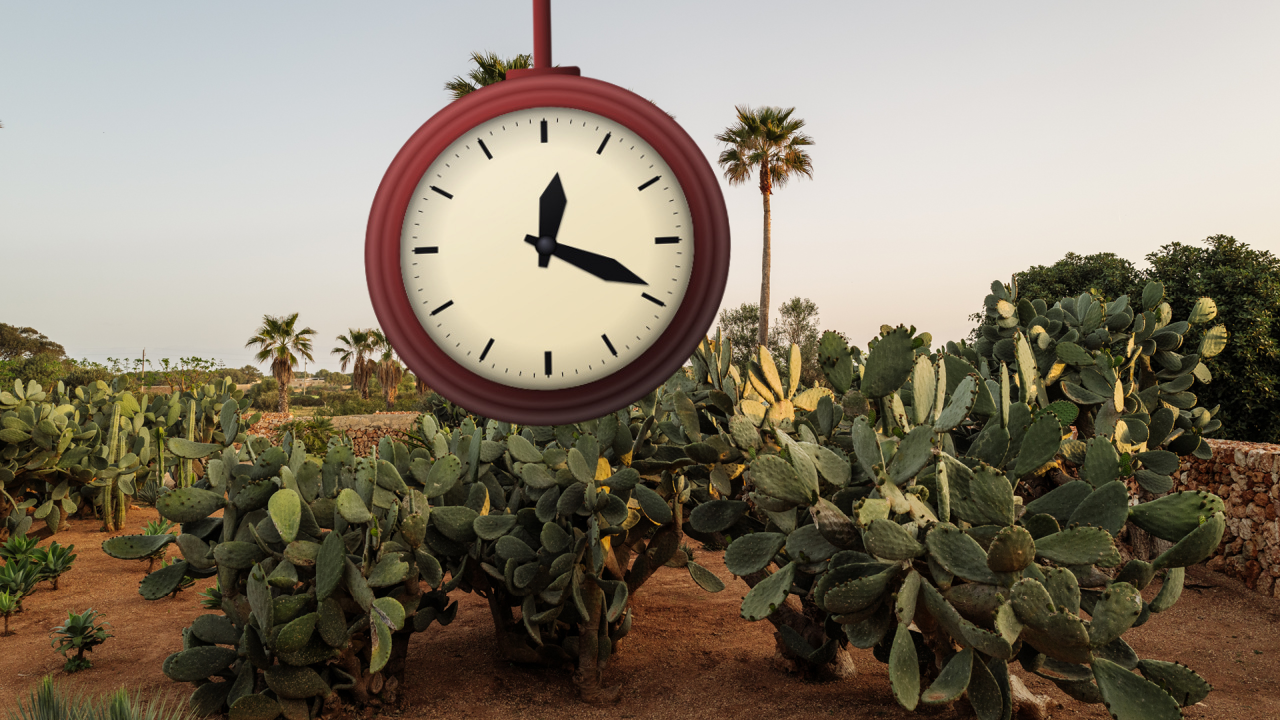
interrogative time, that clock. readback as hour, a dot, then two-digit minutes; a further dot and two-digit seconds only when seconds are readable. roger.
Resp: 12.19
